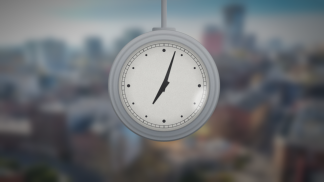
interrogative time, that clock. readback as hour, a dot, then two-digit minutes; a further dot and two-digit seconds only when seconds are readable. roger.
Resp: 7.03
